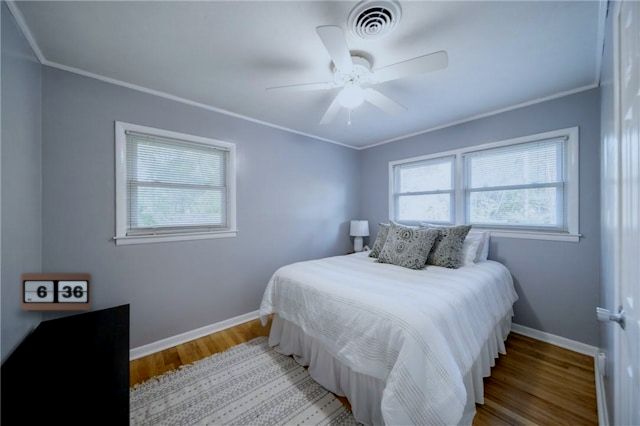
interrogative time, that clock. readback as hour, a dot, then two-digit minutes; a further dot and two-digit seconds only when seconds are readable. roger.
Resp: 6.36
